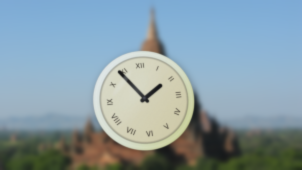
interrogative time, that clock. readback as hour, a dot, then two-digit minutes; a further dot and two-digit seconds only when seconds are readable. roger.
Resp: 1.54
